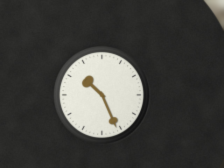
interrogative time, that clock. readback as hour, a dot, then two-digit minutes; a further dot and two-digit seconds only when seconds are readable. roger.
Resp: 10.26
